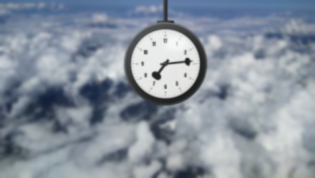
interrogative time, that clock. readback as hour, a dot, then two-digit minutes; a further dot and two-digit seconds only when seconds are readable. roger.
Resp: 7.14
